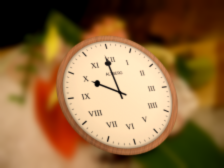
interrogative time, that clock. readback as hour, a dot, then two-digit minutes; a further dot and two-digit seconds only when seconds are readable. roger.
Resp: 9.59
